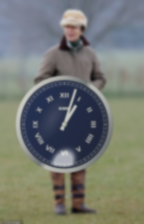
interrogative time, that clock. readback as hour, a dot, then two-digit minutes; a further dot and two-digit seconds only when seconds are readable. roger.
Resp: 1.03
